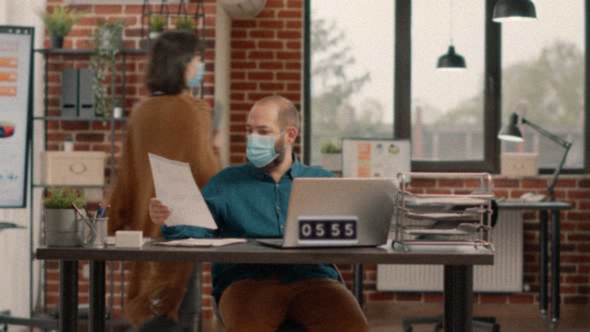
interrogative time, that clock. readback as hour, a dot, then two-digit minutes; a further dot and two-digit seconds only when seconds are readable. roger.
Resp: 5.55
